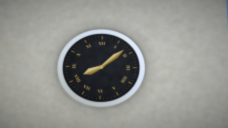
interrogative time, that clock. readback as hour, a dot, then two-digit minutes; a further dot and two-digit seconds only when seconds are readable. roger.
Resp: 8.08
